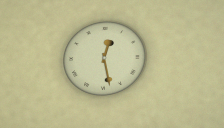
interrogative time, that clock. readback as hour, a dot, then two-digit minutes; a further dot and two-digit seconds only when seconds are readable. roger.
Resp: 12.28
